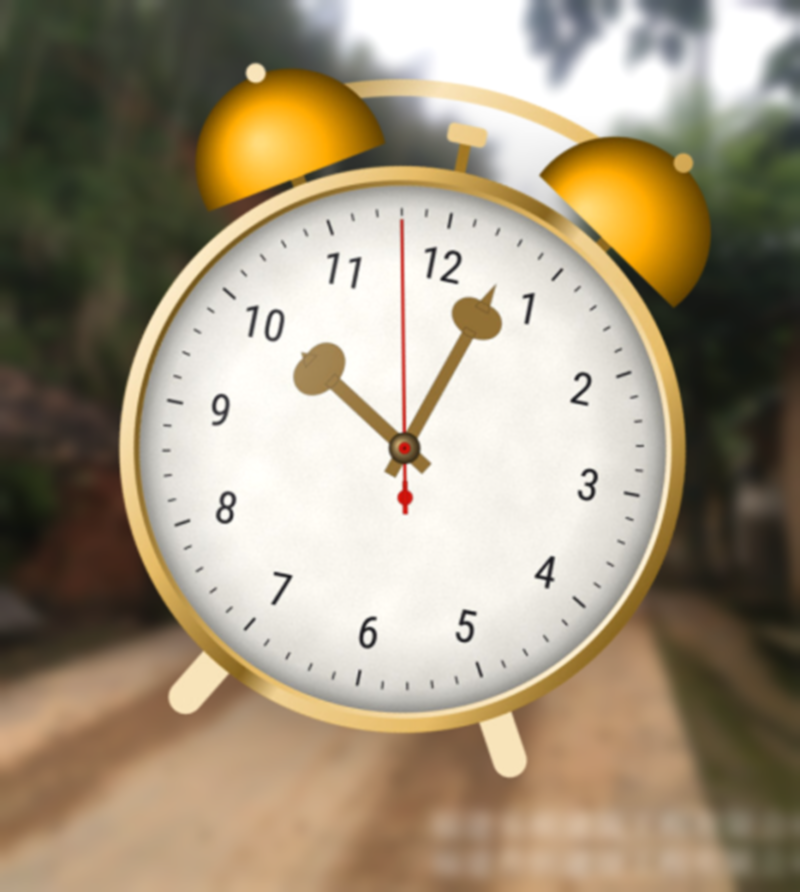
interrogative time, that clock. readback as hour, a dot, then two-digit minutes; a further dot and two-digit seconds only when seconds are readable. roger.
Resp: 10.02.58
